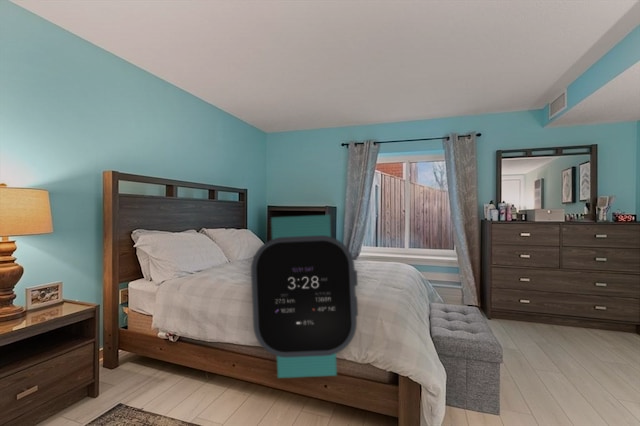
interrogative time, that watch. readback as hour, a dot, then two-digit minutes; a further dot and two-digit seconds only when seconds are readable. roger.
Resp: 3.28
